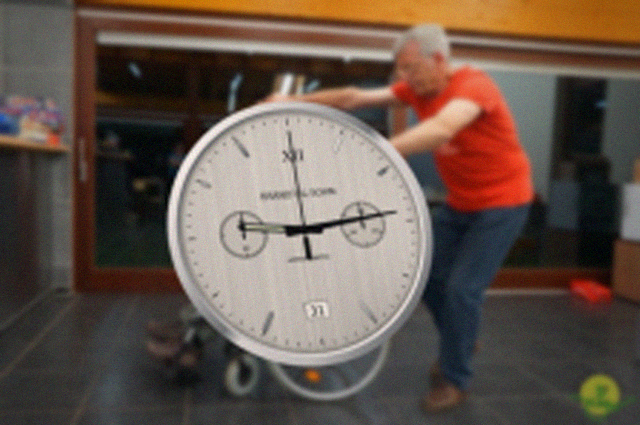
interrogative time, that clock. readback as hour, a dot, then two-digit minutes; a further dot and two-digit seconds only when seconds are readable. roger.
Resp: 9.14
